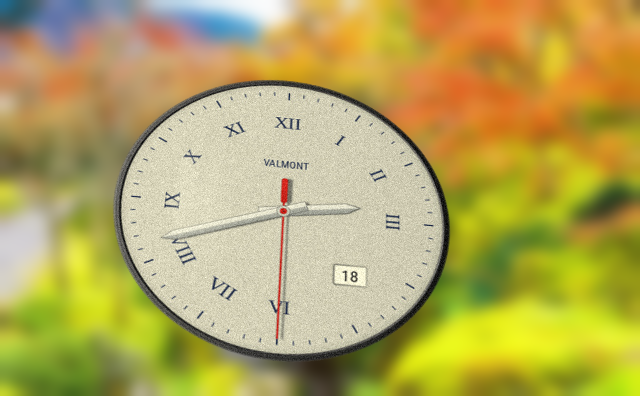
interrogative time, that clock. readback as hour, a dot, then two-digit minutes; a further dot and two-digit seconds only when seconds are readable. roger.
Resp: 2.41.30
